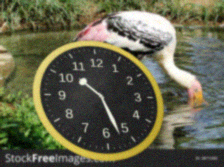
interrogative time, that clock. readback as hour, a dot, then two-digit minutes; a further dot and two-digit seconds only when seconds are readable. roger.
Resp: 10.27
